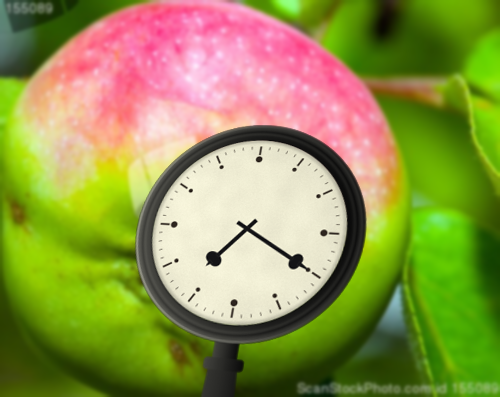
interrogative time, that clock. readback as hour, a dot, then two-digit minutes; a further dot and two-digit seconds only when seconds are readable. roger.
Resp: 7.20
